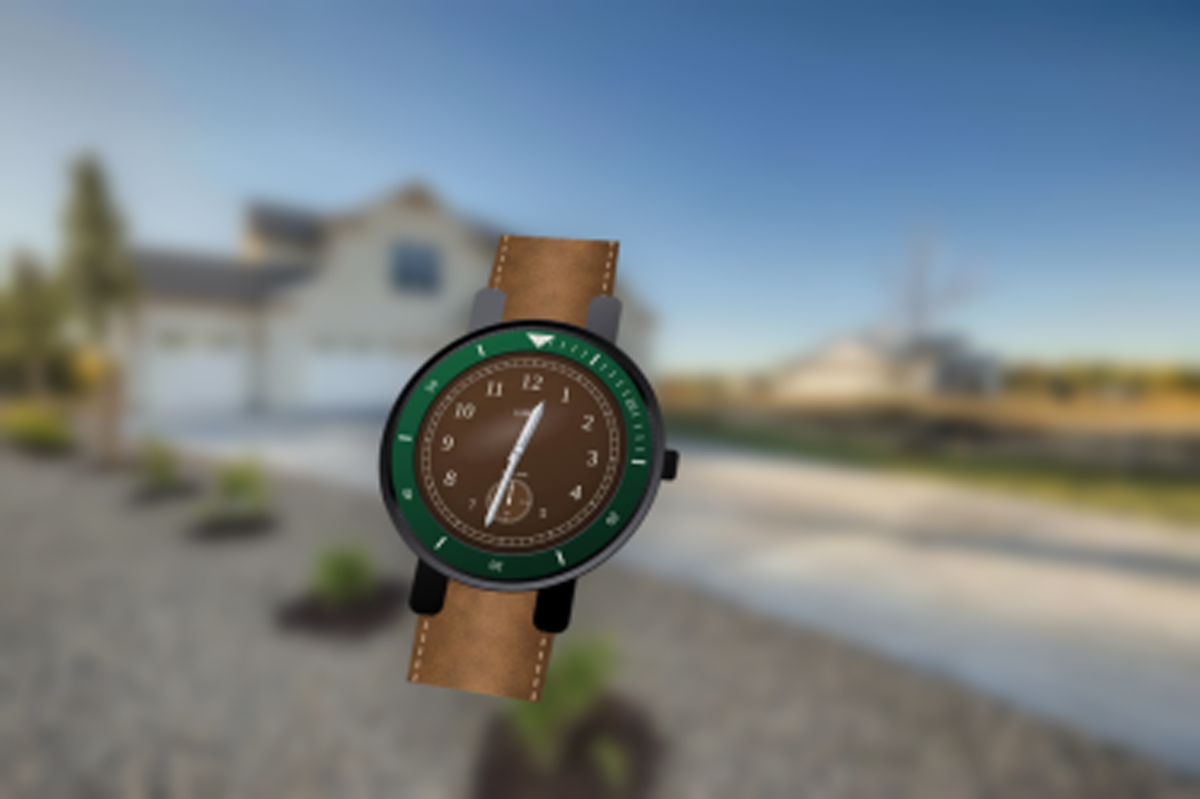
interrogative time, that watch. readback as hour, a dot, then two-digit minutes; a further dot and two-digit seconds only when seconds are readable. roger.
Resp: 12.32
